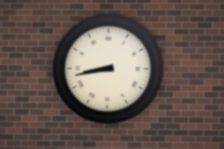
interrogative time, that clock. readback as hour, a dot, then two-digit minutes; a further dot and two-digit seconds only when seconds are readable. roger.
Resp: 8.43
